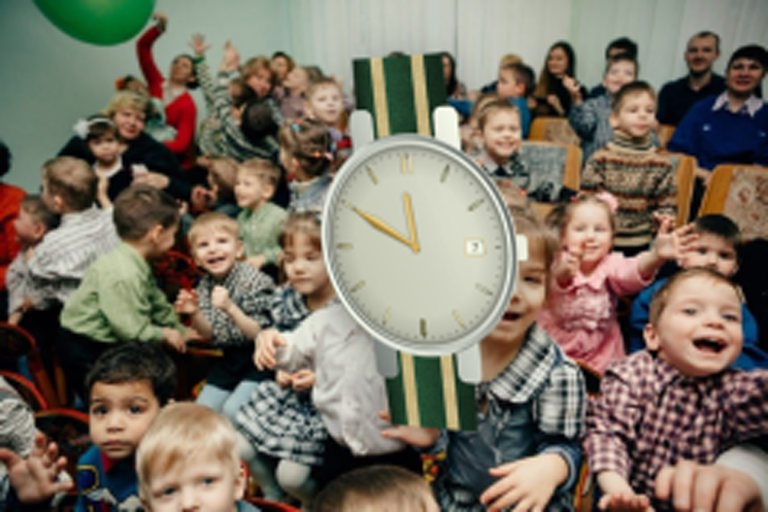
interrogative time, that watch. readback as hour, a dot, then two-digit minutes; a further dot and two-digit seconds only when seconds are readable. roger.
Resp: 11.50
